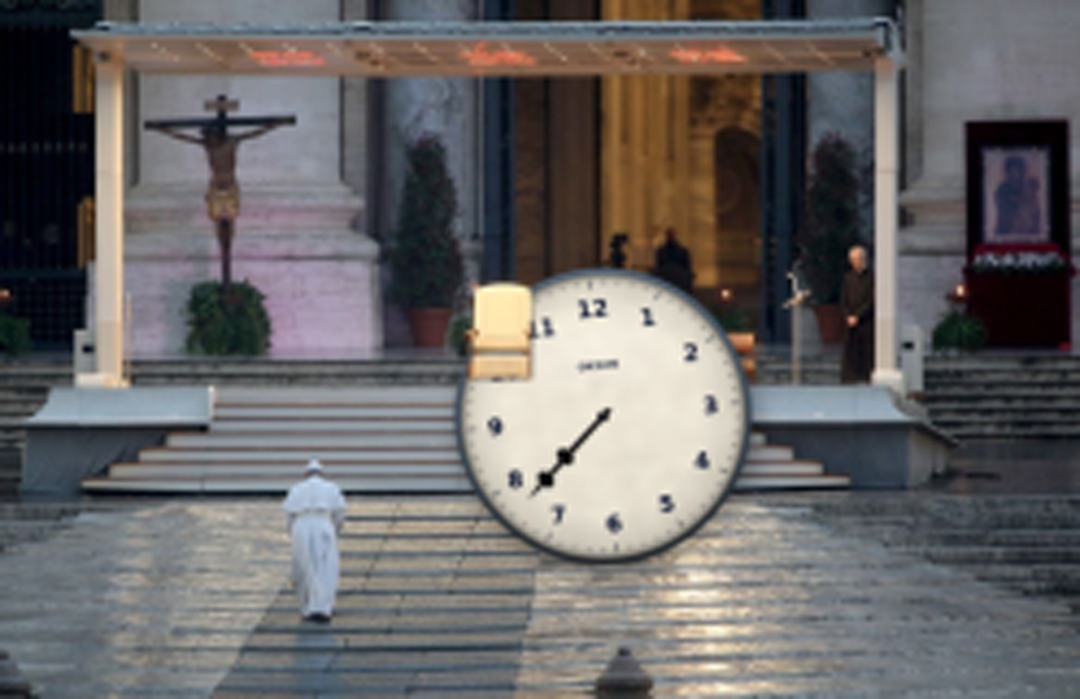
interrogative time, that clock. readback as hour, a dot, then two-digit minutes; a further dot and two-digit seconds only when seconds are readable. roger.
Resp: 7.38
